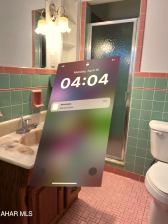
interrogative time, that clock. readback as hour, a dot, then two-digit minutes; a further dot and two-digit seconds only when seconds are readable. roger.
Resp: 4.04
